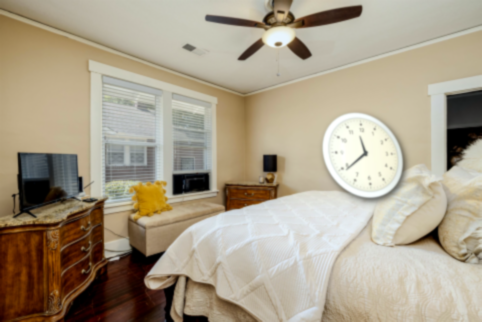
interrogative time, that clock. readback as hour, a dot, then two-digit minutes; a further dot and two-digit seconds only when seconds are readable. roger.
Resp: 11.39
